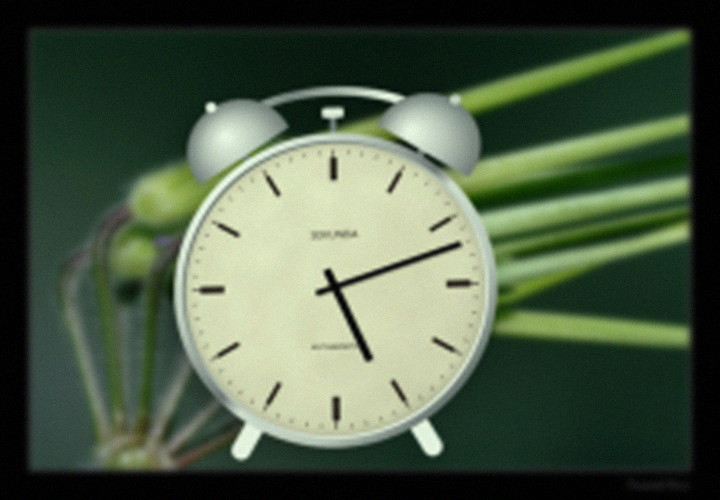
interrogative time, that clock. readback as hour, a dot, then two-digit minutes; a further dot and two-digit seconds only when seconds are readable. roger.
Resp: 5.12
